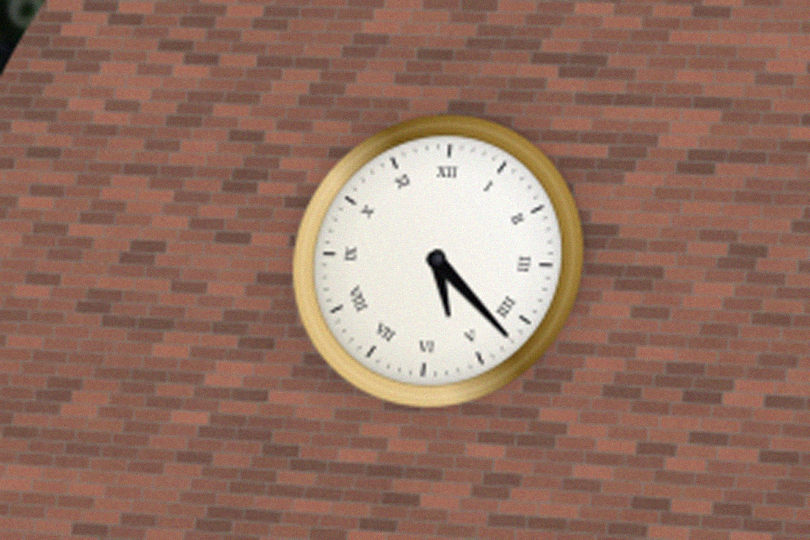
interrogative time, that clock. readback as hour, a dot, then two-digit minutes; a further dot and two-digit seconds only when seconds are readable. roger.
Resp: 5.22
